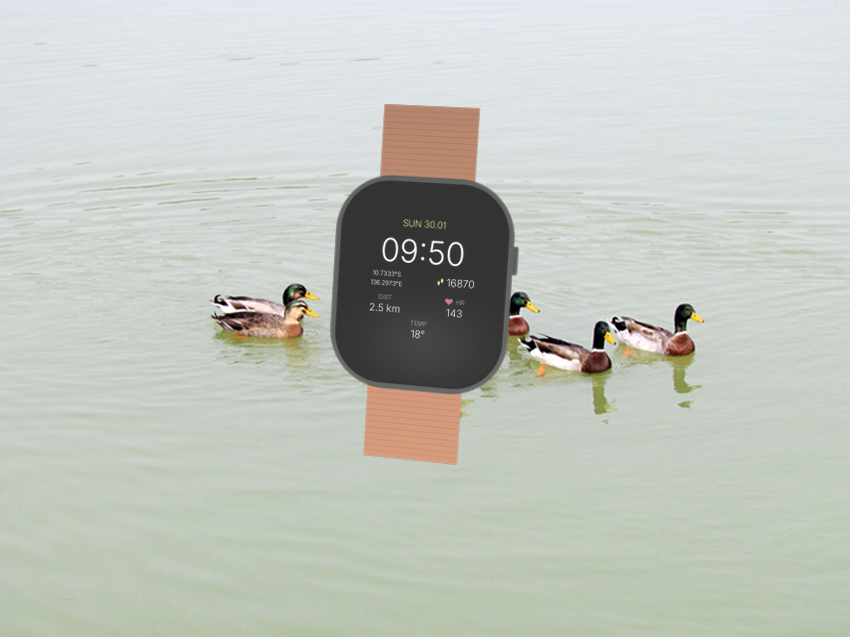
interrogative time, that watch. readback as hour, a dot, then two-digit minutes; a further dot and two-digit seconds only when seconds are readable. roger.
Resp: 9.50
